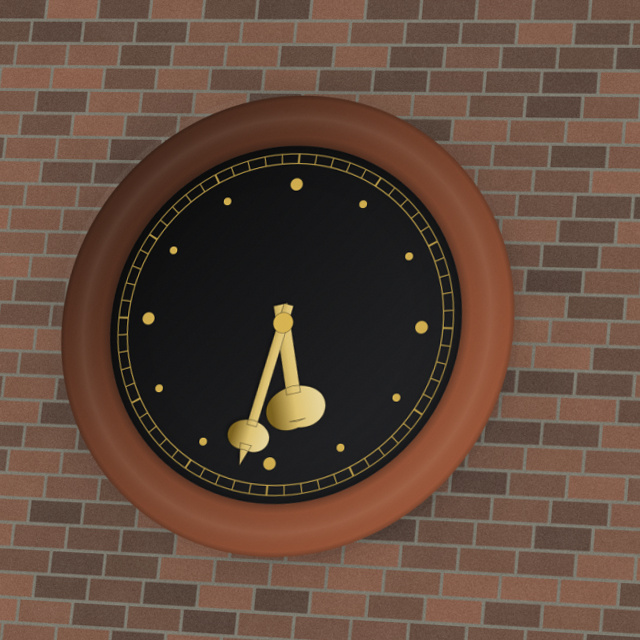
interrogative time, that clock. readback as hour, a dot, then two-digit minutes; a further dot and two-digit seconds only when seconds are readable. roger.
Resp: 5.32
